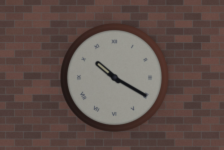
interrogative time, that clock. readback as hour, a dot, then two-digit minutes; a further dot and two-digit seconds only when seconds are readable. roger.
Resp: 10.20
